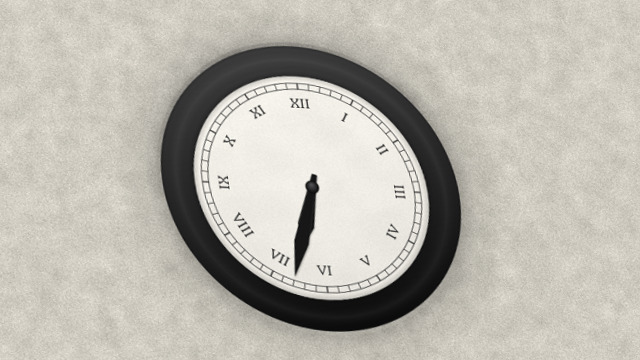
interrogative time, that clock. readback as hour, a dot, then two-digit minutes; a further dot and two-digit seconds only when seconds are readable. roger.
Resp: 6.33
